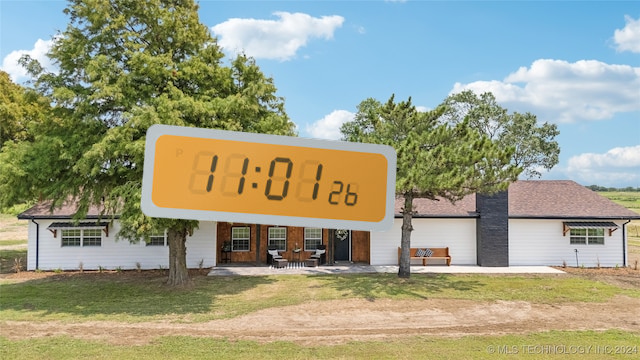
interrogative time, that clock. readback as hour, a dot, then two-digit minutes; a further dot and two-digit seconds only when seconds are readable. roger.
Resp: 11.01.26
